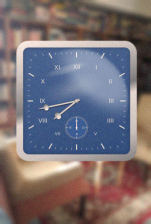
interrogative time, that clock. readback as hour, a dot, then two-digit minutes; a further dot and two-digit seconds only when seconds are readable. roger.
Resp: 7.43
